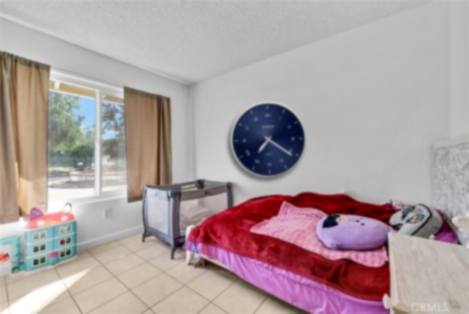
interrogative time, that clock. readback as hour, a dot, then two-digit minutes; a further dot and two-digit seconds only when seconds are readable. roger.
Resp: 7.21
